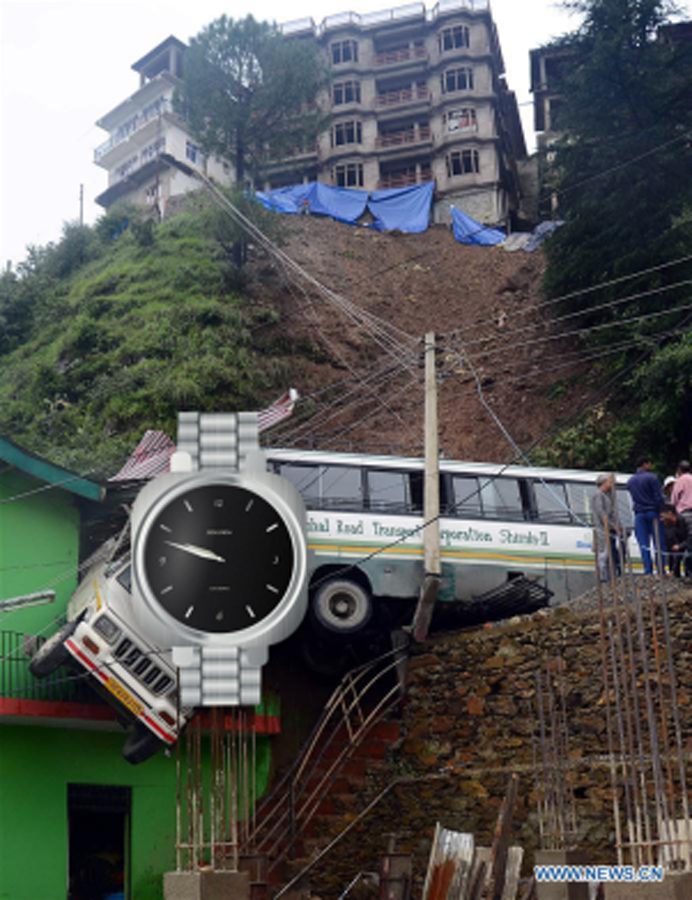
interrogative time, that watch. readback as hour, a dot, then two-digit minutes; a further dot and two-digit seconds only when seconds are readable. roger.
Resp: 9.48
